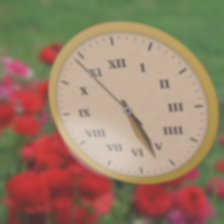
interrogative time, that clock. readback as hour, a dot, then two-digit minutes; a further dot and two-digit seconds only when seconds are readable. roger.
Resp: 5.26.54
